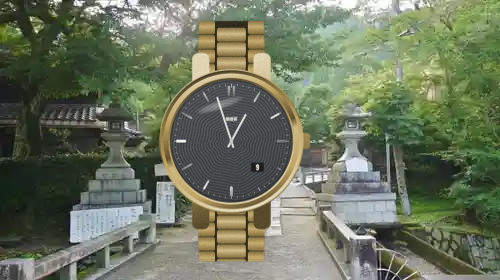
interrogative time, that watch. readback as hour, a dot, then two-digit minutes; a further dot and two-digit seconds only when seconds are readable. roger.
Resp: 12.57
